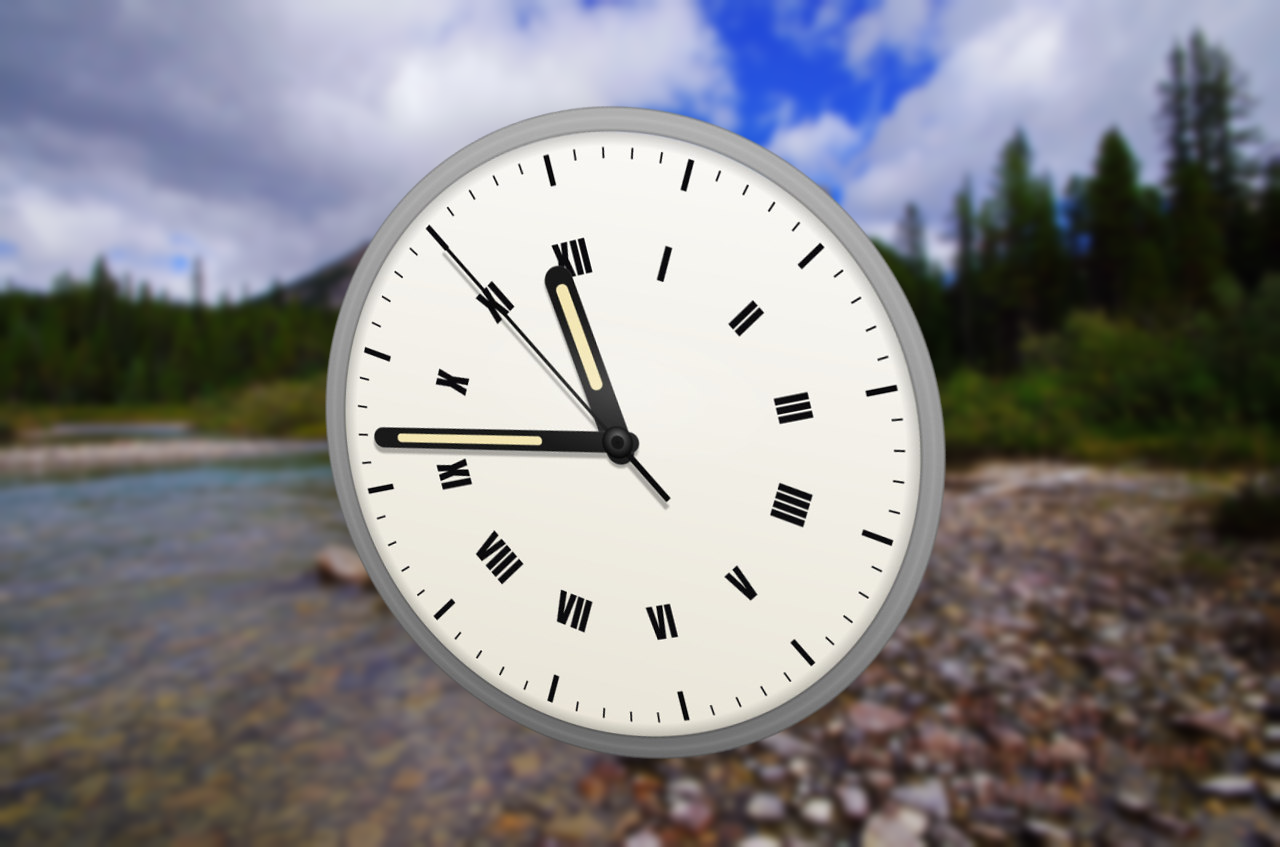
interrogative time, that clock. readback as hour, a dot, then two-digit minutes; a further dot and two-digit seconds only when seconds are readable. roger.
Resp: 11.46.55
